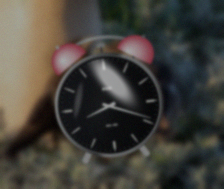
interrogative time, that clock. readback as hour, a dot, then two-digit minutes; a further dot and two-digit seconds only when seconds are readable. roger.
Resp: 8.19
